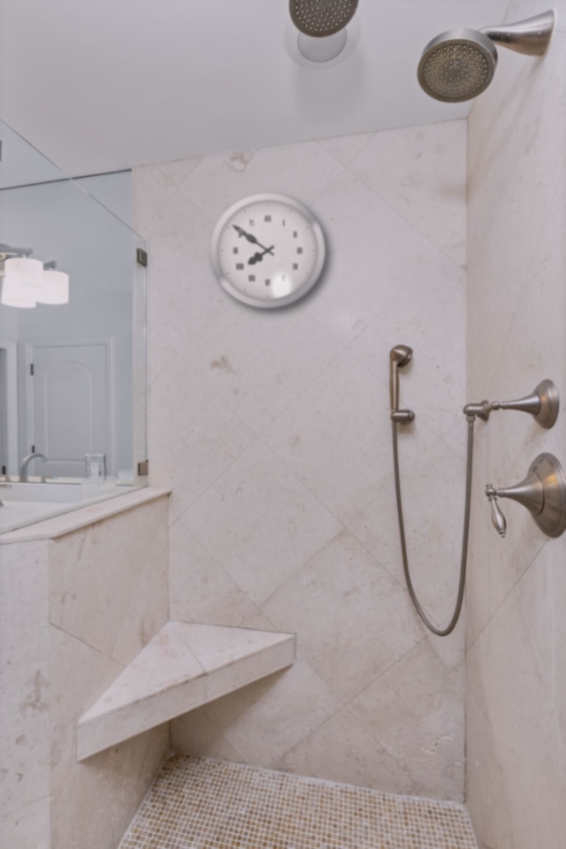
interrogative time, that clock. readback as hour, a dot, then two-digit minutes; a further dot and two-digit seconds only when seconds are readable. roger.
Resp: 7.51
